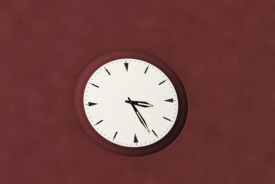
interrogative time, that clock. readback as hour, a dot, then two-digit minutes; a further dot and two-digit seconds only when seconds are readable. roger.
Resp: 3.26
